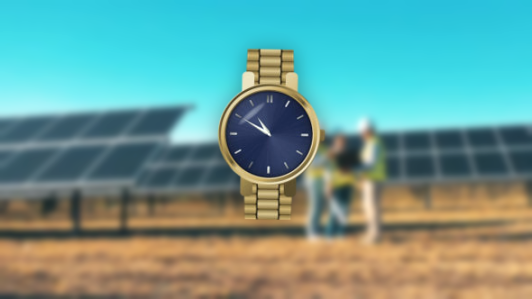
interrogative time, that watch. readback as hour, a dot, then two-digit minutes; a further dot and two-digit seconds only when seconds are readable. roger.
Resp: 10.50
